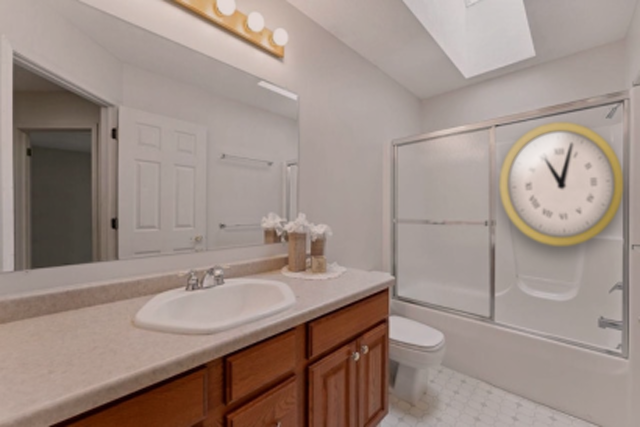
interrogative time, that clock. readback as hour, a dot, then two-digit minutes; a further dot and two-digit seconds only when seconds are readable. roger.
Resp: 11.03
